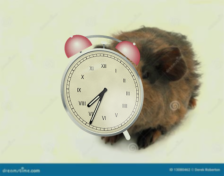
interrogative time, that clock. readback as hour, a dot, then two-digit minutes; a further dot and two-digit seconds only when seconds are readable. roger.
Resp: 7.34
